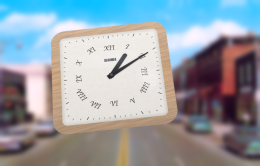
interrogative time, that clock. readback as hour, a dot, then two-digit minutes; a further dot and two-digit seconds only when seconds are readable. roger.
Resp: 1.10
